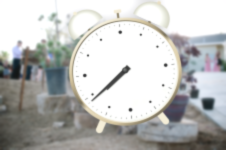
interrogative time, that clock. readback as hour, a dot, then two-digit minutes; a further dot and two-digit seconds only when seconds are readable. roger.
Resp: 7.39
